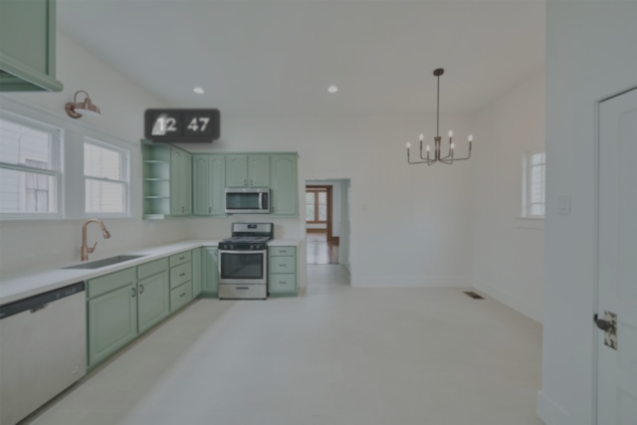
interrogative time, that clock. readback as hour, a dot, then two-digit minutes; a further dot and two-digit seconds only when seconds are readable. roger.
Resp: 12.47
